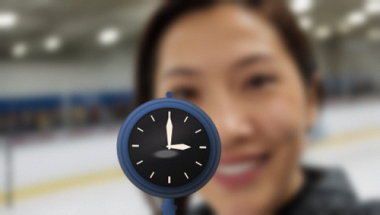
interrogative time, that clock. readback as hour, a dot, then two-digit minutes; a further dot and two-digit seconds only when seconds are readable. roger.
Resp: 3.00
